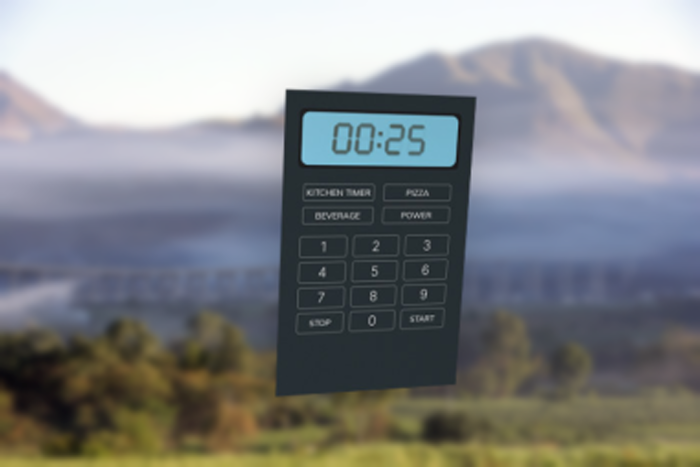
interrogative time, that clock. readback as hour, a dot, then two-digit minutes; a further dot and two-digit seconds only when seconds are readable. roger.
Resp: 0.25
